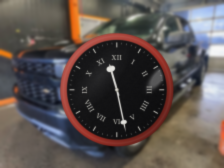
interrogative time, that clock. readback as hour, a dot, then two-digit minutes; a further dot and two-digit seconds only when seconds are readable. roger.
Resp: 11.28
